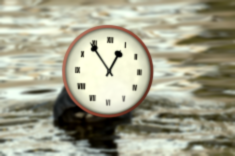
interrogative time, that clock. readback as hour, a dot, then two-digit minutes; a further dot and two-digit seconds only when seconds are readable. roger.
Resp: 12.54
